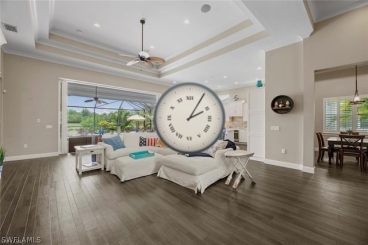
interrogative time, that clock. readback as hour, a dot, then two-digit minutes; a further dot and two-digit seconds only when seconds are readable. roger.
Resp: 2.05
